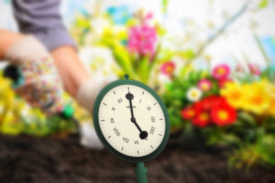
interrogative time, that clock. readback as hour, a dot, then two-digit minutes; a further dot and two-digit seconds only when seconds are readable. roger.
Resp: 5.00
